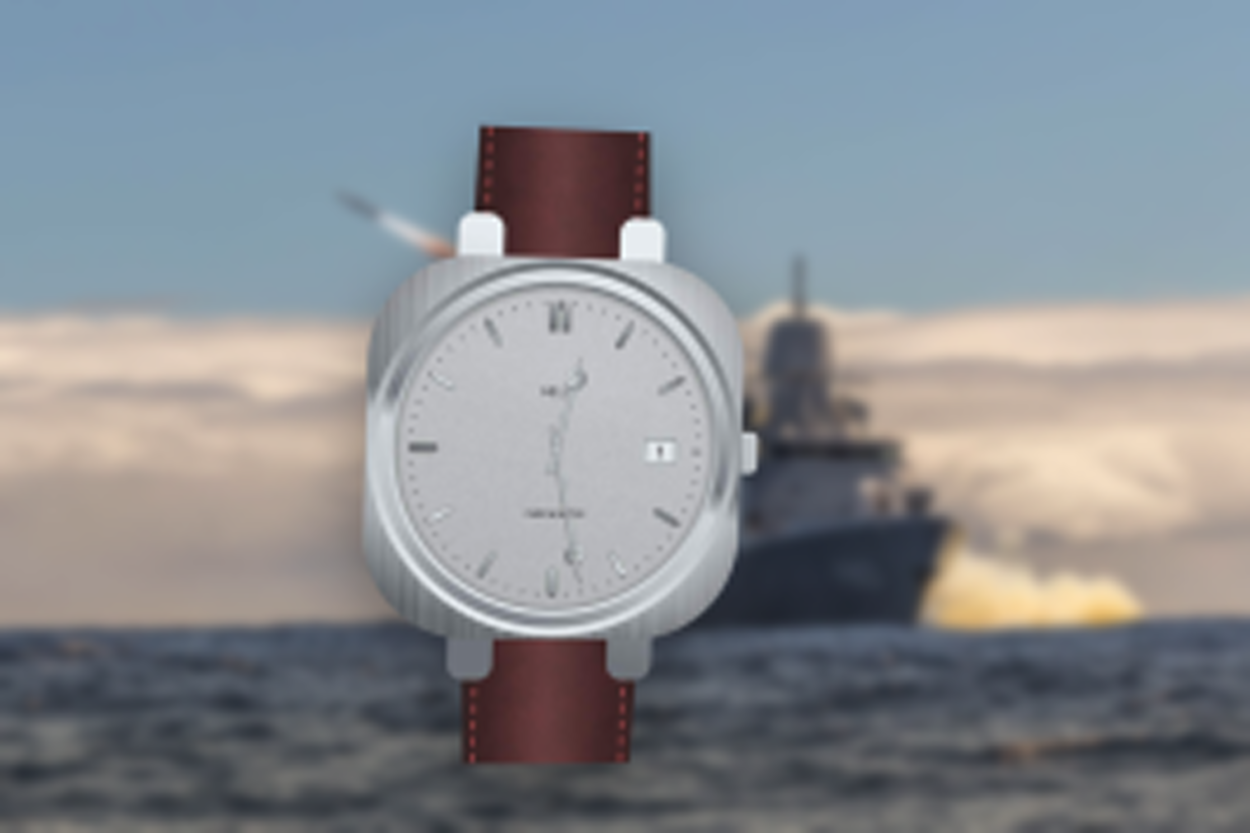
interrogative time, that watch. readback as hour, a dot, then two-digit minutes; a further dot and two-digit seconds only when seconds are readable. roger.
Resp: 12.28
